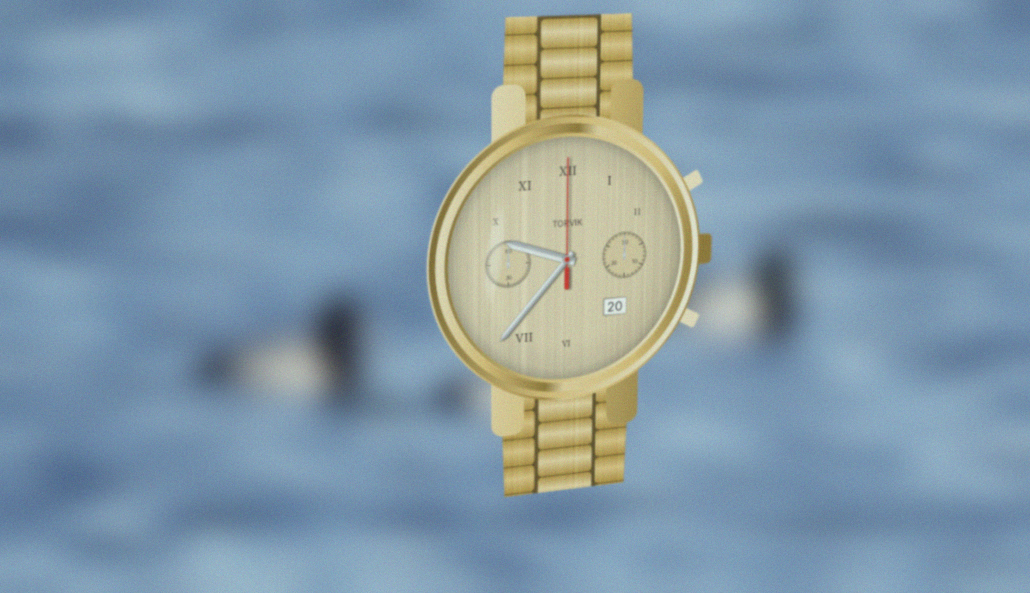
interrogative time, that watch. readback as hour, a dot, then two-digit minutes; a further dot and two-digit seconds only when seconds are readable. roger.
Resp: 9.37
